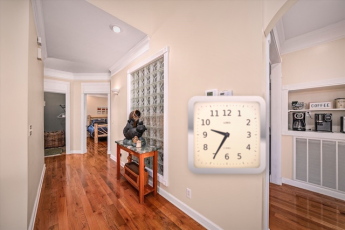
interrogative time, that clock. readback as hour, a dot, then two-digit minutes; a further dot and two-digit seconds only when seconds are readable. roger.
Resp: 9.35
